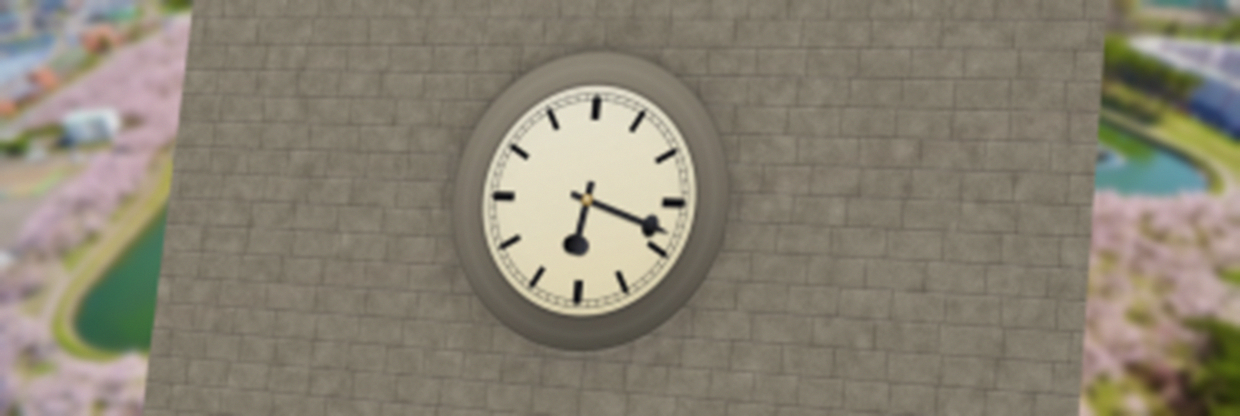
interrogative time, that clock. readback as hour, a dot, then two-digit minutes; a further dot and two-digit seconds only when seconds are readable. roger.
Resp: 6.18
